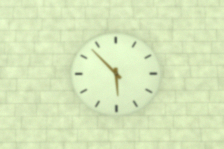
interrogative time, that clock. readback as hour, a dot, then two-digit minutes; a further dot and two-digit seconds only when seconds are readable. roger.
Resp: 5.53
